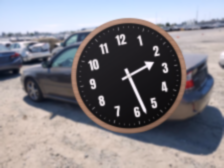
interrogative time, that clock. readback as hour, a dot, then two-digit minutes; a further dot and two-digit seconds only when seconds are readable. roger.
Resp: 2.28
